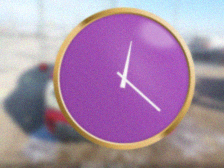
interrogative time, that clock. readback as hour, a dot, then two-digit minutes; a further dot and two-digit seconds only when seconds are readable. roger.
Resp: 12.22
